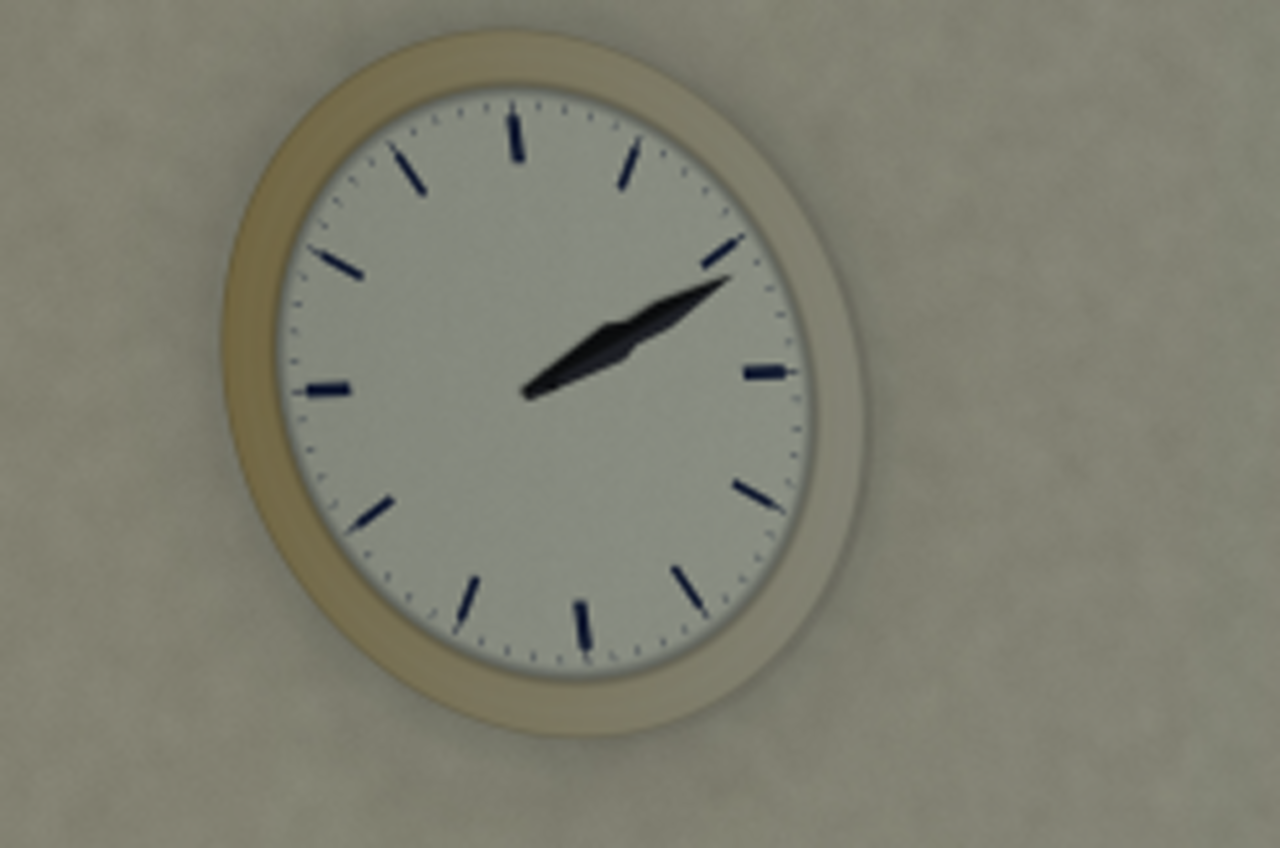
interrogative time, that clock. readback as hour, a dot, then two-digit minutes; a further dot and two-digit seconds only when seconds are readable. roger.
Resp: 2.11
